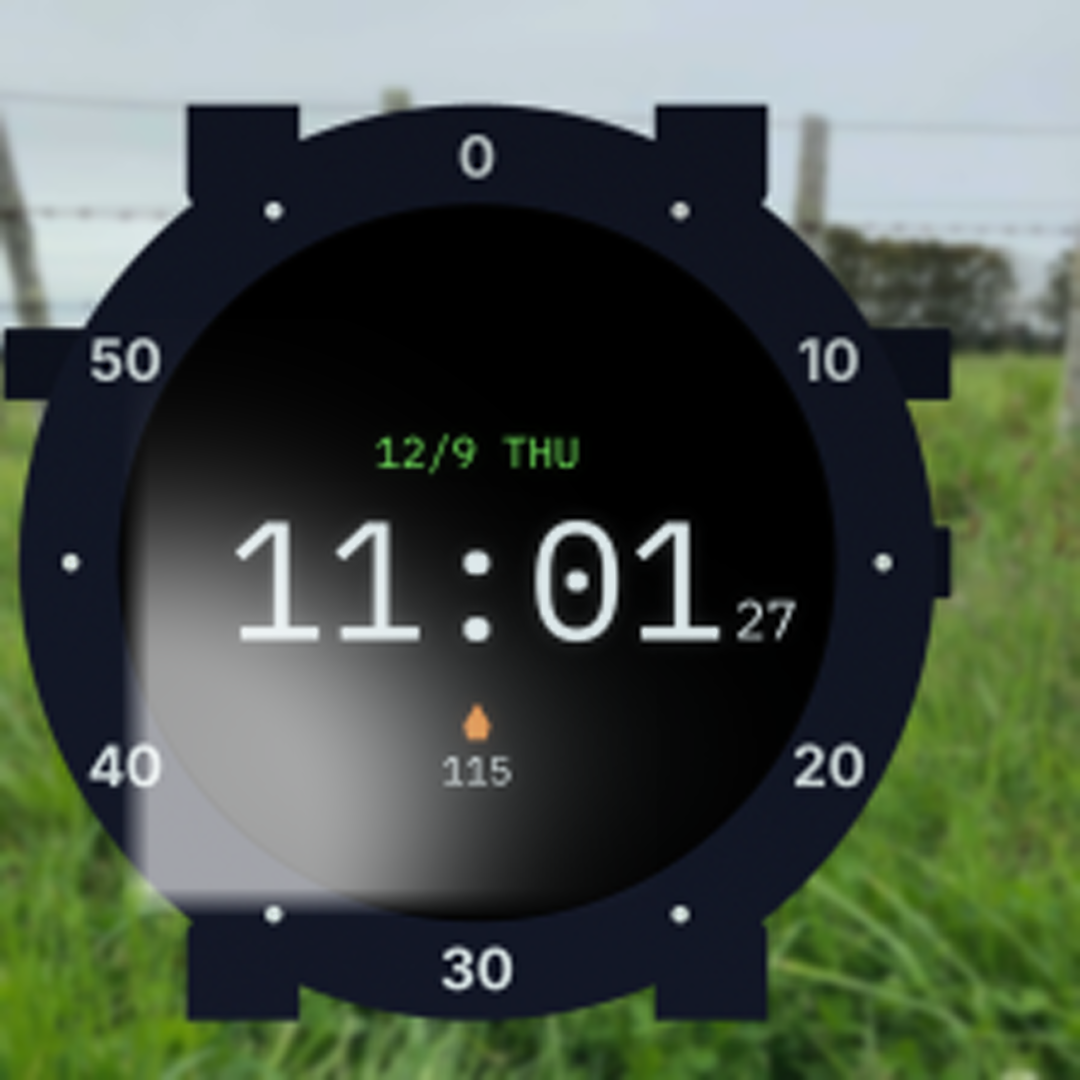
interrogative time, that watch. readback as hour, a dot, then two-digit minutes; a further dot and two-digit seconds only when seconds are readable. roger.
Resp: 11.01.27
